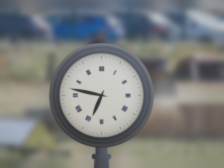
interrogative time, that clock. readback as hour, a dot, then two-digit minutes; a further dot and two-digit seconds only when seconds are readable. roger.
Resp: 6.47
